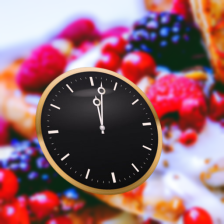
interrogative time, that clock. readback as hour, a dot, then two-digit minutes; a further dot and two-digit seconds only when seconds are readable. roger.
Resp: 12.02
